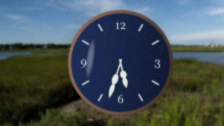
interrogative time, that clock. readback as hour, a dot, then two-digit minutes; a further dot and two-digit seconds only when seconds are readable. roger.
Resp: 5.33
